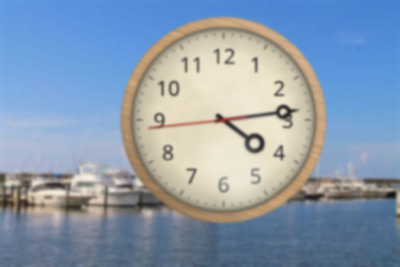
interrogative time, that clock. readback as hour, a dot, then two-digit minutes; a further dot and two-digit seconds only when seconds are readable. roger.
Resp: 4.13.44
